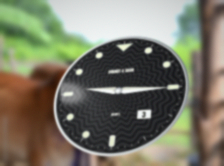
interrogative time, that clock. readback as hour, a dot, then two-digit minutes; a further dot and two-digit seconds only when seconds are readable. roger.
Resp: 9.15
